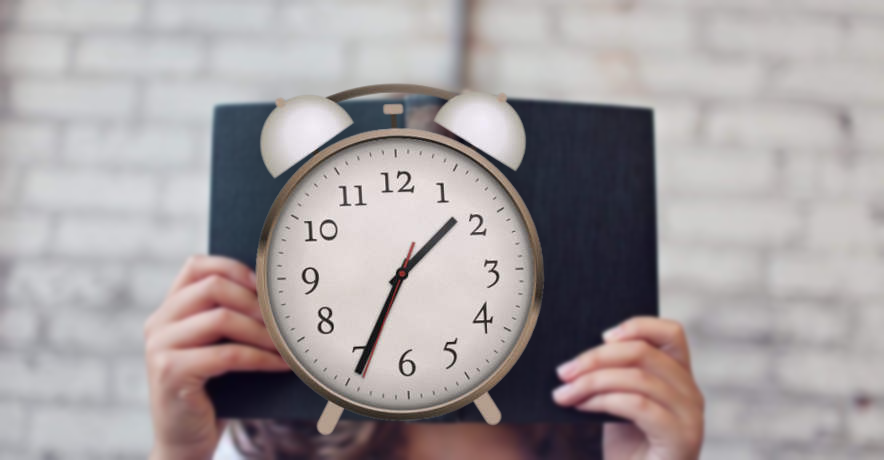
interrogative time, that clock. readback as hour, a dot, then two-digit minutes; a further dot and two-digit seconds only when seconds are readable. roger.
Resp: 1.34.34
